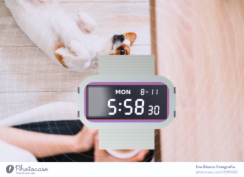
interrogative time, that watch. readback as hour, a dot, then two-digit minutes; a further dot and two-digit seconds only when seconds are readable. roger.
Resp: 5.58.30
